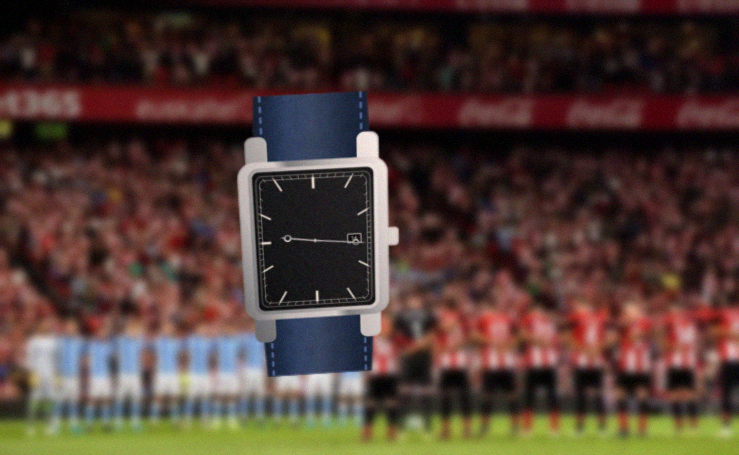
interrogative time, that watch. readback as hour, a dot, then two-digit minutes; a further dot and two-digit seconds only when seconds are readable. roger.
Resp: 9.16
